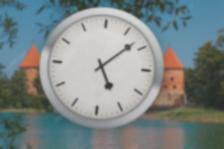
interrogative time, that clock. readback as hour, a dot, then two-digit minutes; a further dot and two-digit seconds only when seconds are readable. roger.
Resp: 5.08
